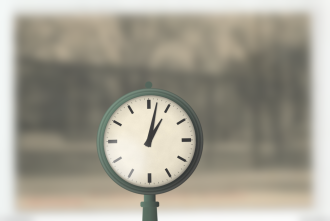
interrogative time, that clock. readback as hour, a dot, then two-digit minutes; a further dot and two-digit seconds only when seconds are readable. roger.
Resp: 1.02
